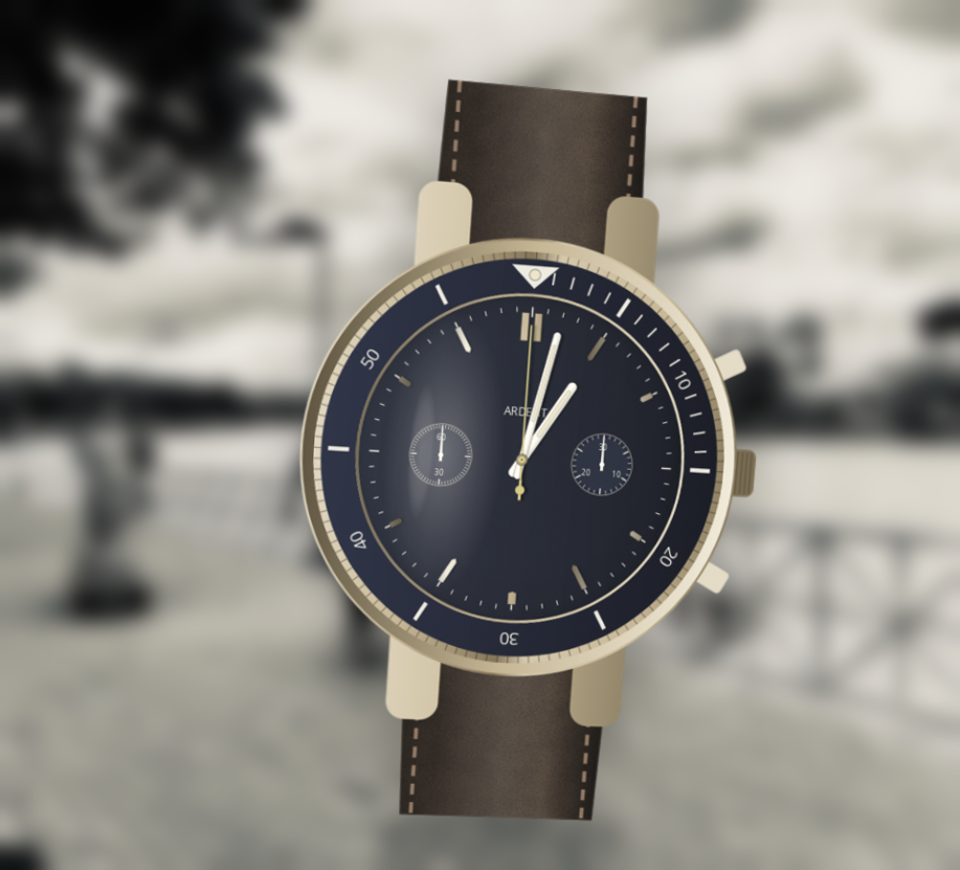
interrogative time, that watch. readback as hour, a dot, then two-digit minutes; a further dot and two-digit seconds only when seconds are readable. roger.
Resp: 1.02
